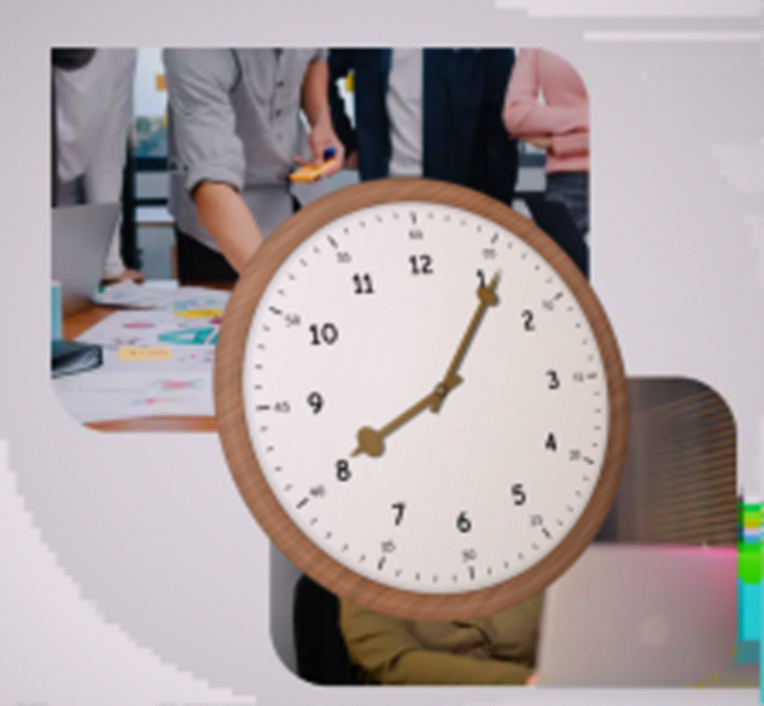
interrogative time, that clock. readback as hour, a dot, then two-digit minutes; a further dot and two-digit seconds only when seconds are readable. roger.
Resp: 8.06
